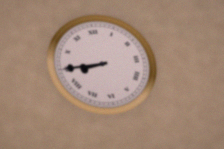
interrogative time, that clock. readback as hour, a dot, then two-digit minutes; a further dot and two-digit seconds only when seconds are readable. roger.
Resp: 8.45
